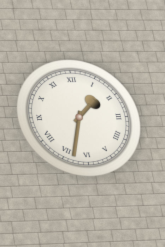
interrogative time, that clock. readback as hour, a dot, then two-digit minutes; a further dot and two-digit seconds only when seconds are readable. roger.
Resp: 1.33
